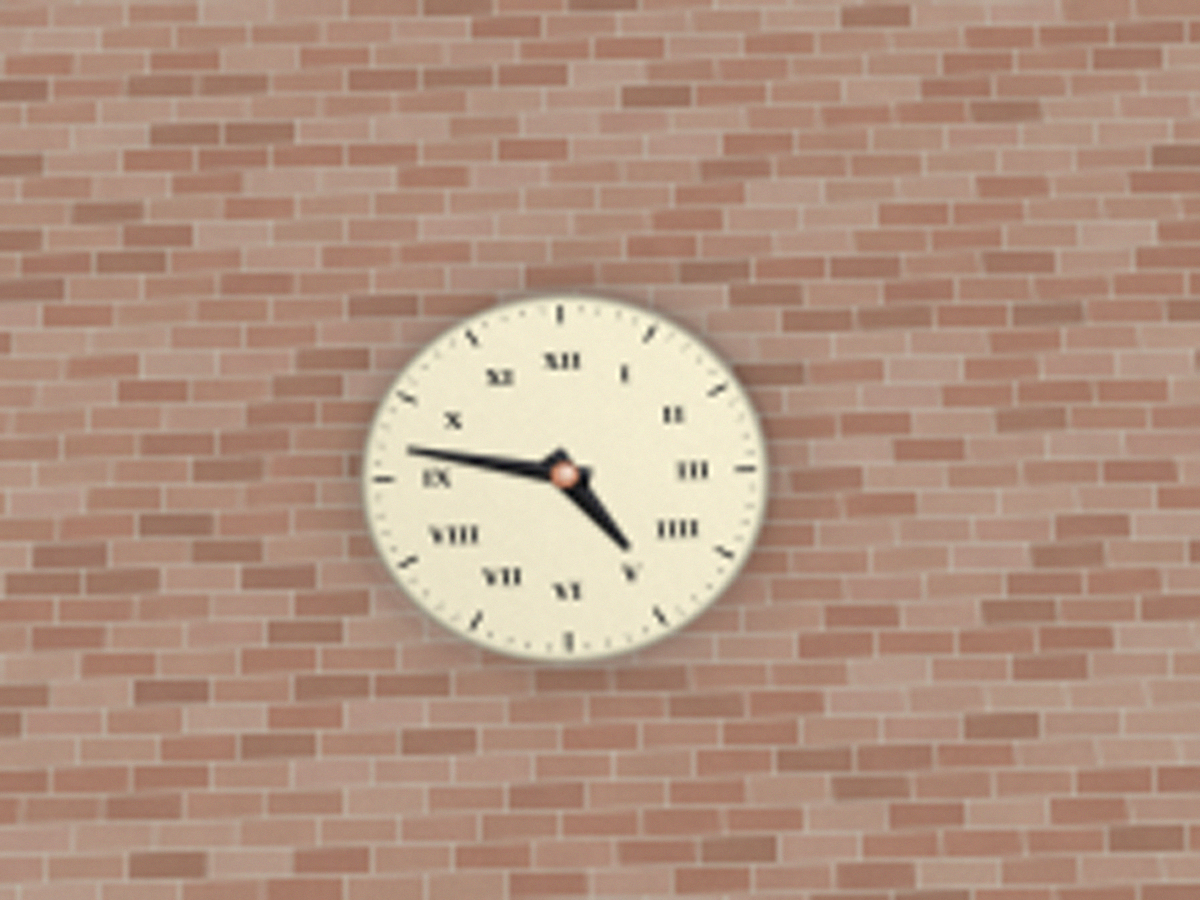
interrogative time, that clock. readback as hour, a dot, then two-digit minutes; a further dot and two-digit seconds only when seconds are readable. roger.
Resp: 4.47
